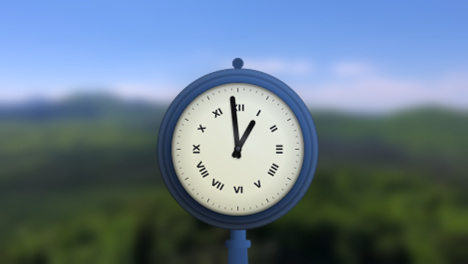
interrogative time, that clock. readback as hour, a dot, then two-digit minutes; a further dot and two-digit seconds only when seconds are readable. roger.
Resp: 12.59
